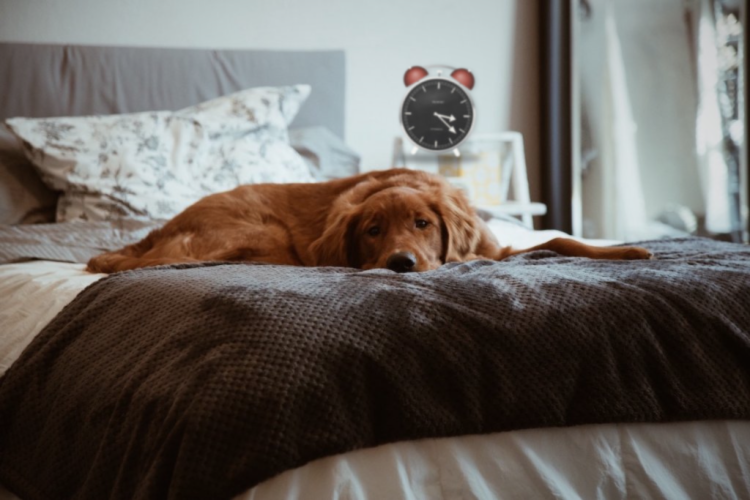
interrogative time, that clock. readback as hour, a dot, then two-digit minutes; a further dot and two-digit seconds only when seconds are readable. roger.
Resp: 3.22
